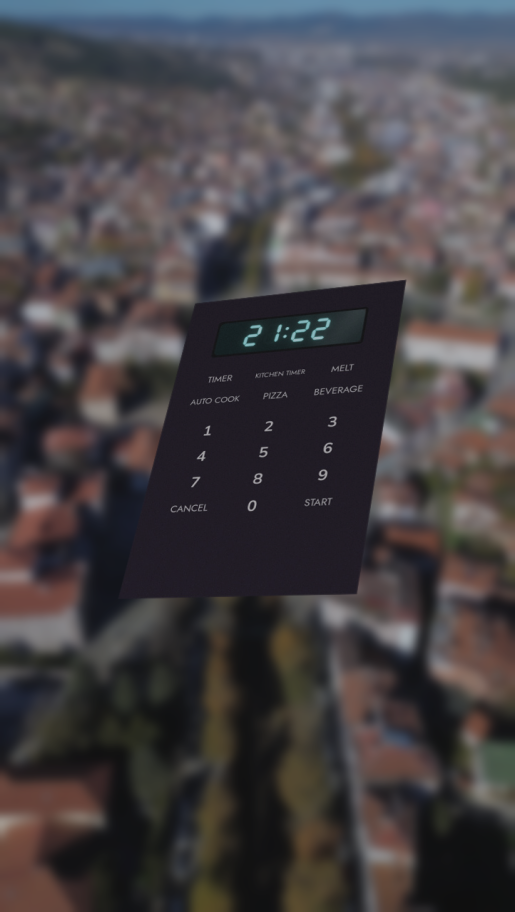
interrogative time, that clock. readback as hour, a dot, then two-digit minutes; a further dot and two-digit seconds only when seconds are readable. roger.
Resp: 21.22
